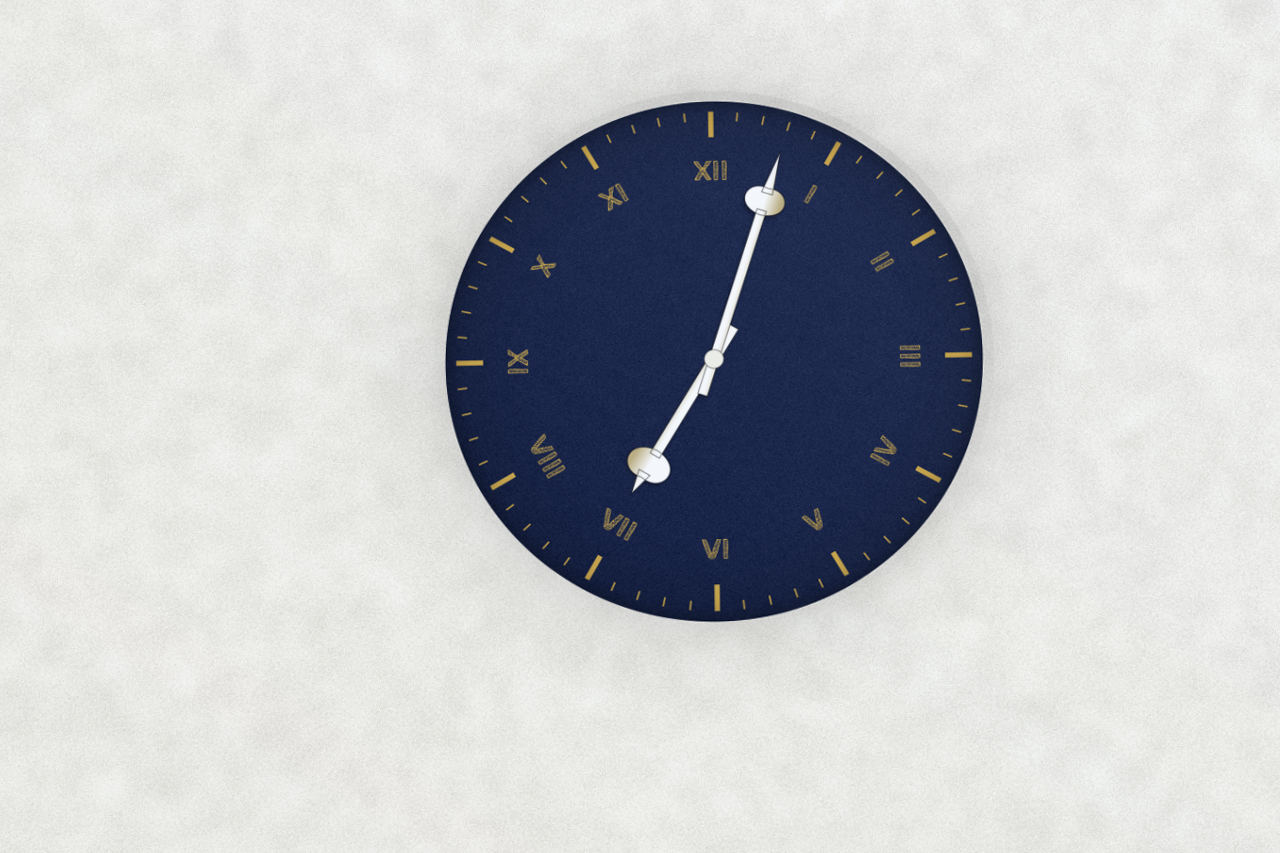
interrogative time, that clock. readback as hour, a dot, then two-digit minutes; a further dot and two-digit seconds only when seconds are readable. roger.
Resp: 7.03
